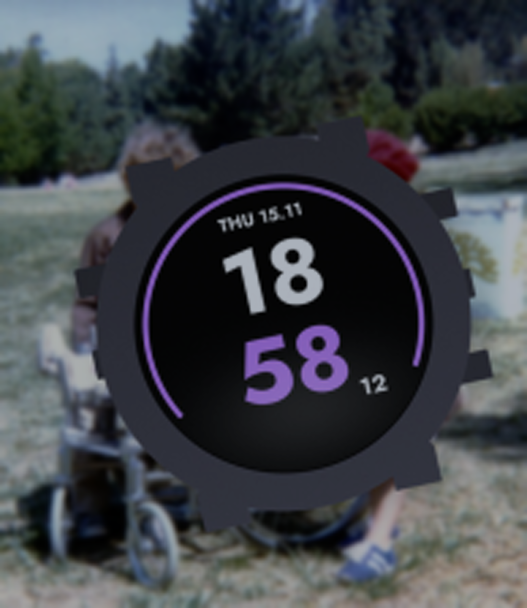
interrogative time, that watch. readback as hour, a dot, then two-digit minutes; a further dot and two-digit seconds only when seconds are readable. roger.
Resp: 18.58.12
